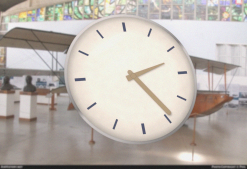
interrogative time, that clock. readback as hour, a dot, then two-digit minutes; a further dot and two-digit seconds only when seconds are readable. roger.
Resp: 2.24
